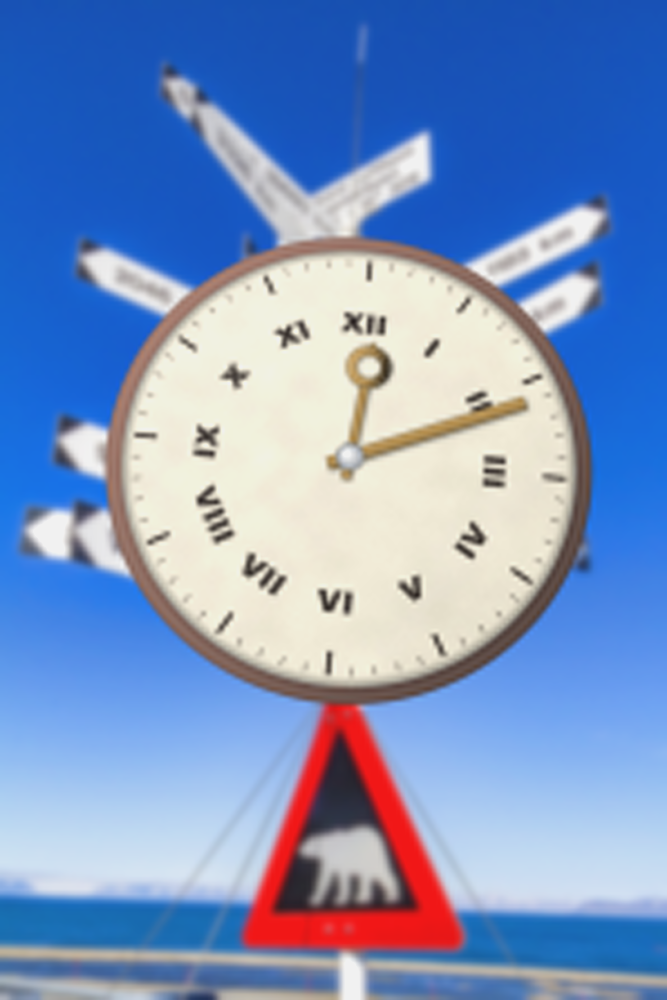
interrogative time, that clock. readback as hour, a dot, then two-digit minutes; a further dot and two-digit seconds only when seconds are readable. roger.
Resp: 12.11
